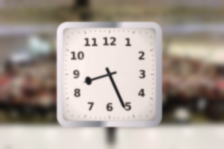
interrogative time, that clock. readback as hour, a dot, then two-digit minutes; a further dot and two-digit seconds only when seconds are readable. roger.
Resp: 8.26
